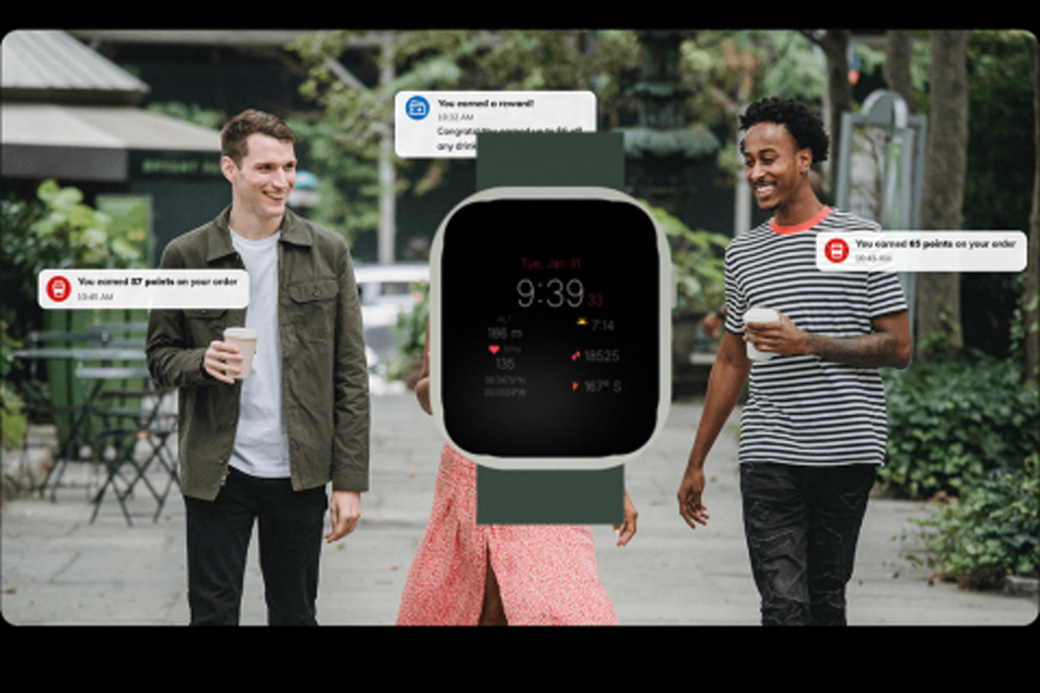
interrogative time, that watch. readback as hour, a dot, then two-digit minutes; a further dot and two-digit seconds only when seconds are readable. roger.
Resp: 9.39
